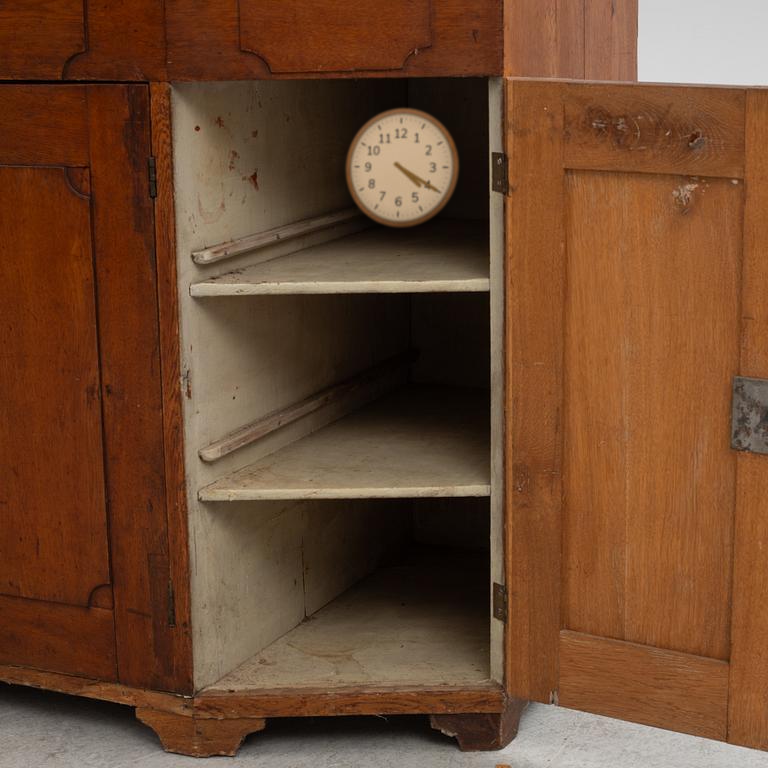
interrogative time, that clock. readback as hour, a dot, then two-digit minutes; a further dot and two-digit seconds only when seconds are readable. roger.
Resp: 4.20
